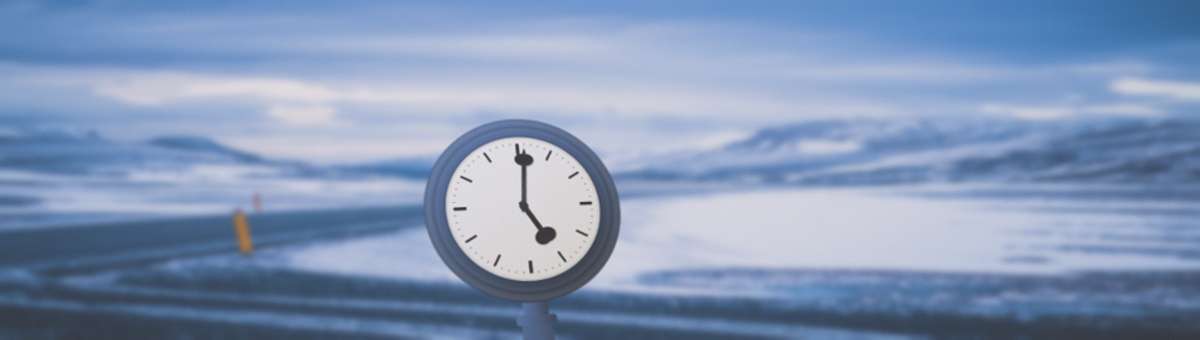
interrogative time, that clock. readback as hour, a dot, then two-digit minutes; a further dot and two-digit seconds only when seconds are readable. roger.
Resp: 5.01
